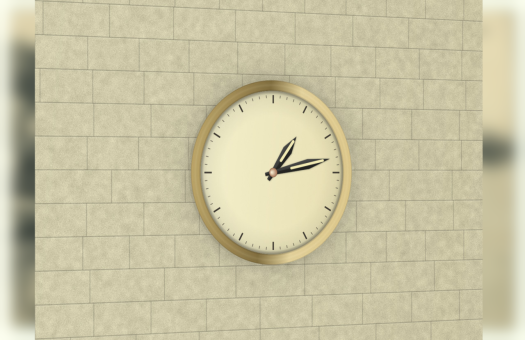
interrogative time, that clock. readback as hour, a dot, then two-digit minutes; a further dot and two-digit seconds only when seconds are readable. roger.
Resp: 1.13
